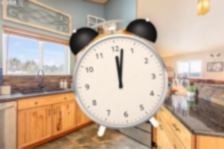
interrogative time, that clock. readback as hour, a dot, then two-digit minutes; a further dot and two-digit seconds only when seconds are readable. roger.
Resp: 12.02
